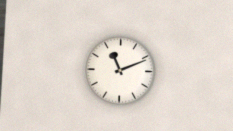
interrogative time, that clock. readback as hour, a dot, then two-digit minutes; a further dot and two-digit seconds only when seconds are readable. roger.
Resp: 11.11
